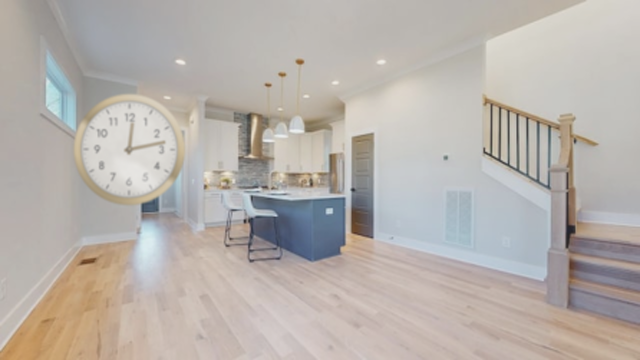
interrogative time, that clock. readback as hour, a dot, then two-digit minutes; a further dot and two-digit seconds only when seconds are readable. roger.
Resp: 12.13
